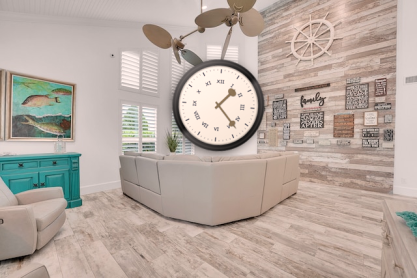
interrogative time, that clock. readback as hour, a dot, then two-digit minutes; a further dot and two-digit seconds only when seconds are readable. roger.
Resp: 1.23
